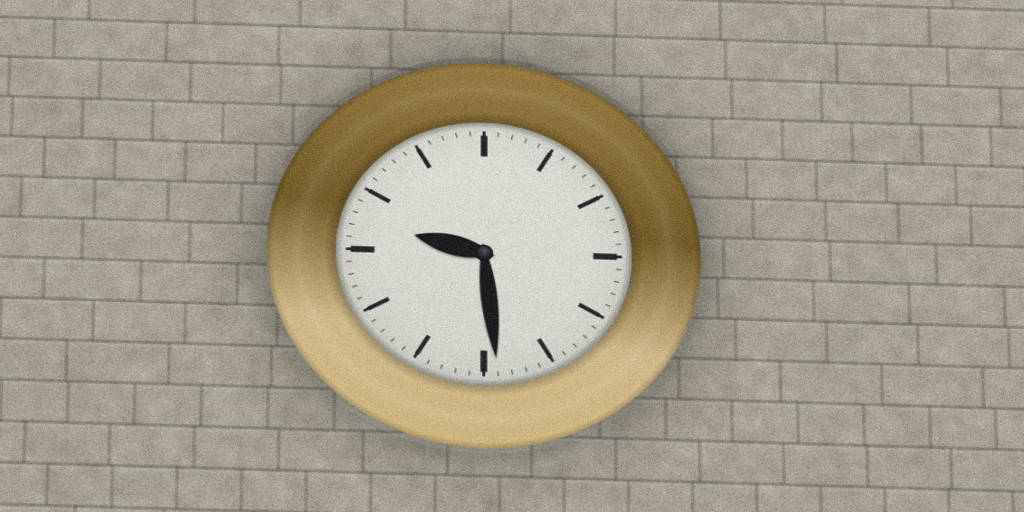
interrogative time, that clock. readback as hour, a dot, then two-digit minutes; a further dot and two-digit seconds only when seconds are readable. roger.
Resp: 9.29
